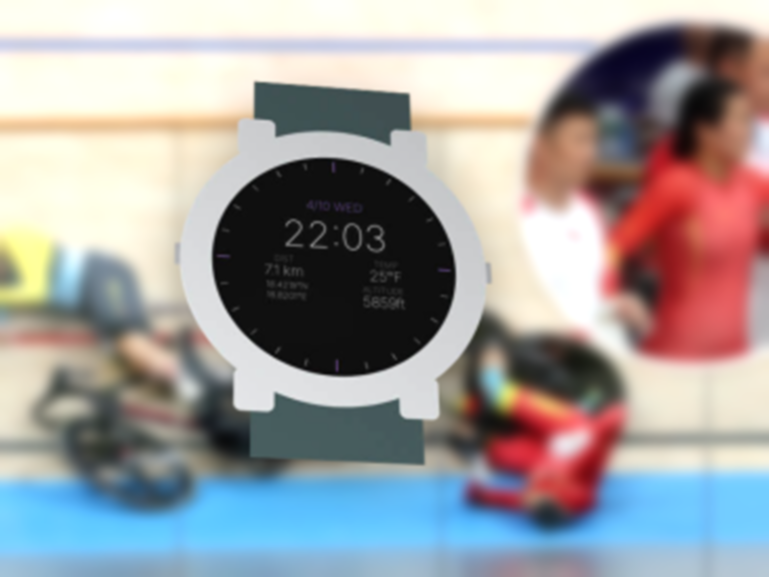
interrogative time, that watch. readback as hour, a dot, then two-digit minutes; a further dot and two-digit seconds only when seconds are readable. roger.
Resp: 22.03
